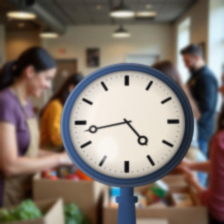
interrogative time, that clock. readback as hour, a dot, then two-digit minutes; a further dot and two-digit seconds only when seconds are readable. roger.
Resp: 4.43
